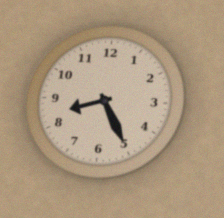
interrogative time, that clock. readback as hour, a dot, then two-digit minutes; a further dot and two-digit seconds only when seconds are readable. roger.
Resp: 8.25
